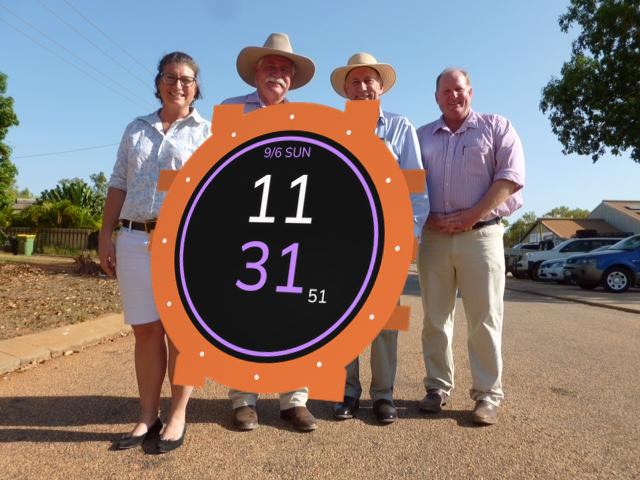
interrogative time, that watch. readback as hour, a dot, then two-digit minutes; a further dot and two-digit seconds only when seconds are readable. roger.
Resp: 11.31.51
